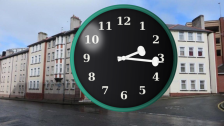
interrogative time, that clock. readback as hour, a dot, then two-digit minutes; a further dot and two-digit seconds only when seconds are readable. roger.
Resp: 2.16
